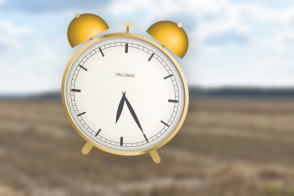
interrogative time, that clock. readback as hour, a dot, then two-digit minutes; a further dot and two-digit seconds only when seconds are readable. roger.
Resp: 6.25
